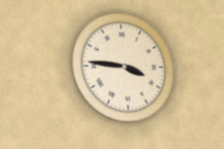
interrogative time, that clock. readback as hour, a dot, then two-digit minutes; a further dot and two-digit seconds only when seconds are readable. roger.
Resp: 3.46
